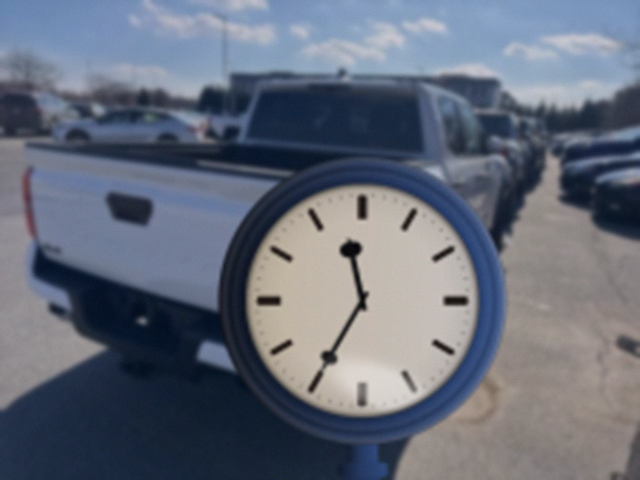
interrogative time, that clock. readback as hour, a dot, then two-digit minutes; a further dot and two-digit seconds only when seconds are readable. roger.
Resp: 11.35
